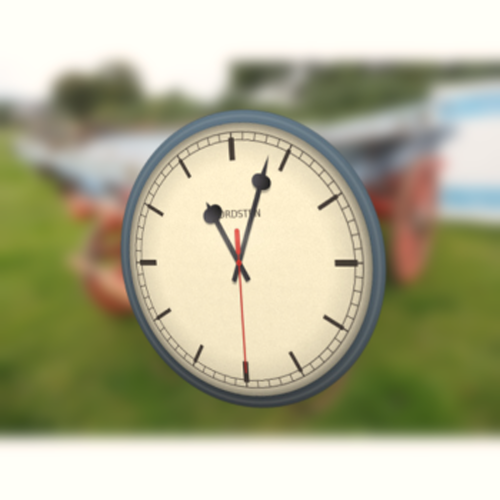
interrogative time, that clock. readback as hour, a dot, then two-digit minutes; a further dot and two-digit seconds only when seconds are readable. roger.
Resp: 11.03.30
